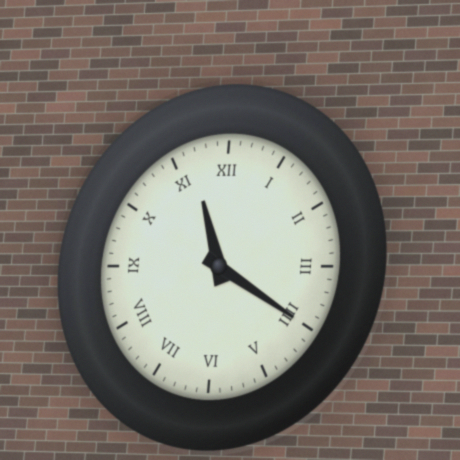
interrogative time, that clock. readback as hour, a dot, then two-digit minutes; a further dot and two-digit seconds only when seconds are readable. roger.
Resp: 11.20
